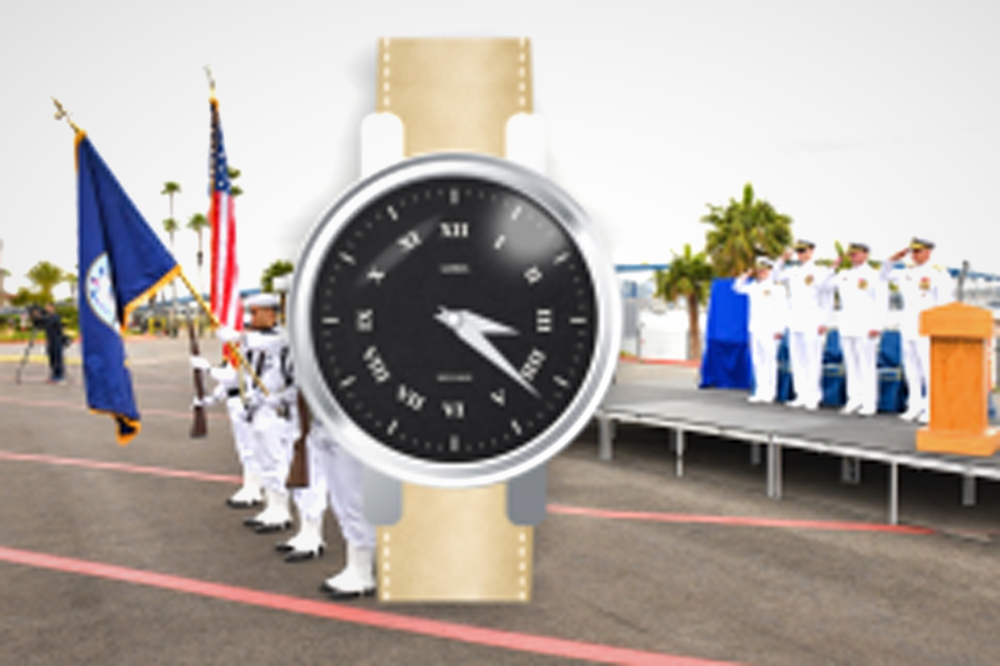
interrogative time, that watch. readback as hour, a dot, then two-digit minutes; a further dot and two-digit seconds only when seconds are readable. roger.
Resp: 3.22
